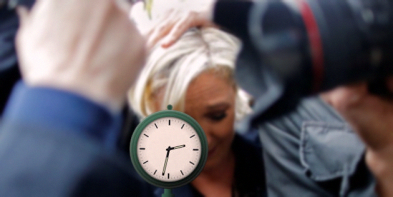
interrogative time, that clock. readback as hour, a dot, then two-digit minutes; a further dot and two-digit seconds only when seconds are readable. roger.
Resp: 2.32
